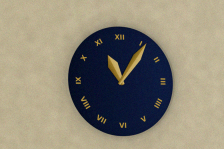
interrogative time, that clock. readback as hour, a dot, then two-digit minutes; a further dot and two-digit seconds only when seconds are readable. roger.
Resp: 11.06
